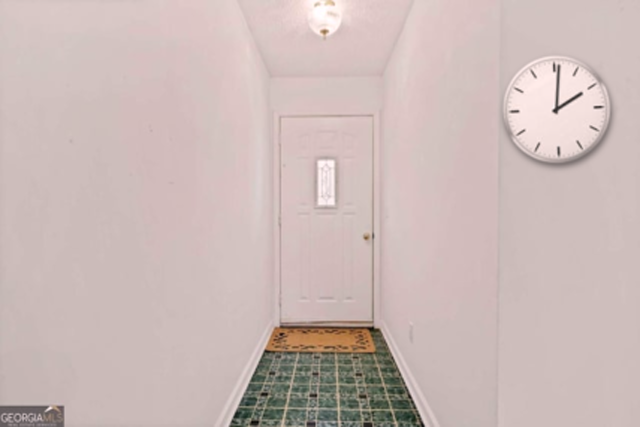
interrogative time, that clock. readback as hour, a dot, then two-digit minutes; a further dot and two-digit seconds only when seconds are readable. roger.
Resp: 2.01
